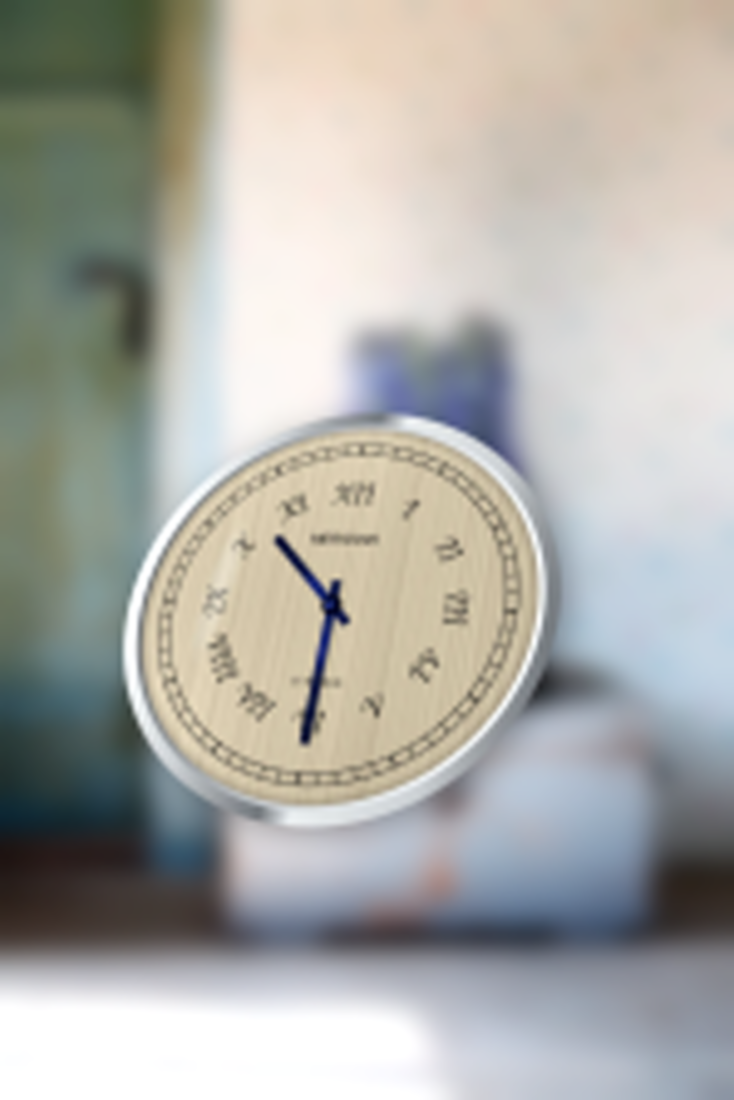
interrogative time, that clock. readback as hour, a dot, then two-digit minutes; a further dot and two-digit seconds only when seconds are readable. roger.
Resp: 10.30
